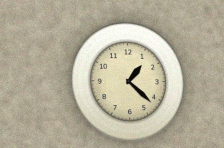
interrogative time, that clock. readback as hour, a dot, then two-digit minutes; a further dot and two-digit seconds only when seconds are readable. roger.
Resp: 1.22
